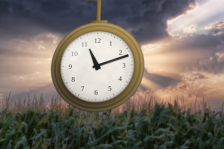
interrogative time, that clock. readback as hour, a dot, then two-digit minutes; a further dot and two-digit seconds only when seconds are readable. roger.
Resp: 11.12
